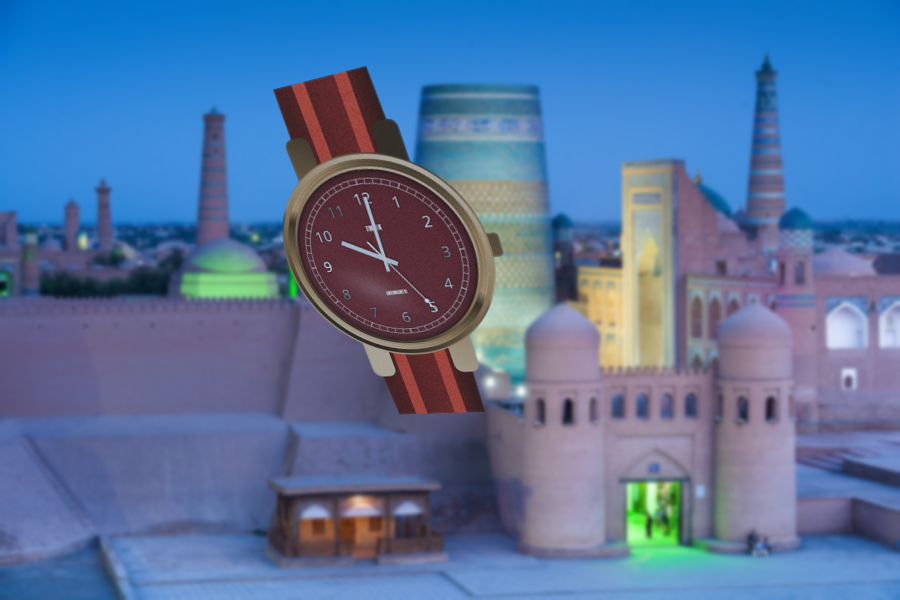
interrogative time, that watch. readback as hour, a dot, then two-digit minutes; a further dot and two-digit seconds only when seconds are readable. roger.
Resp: 10.00.25
